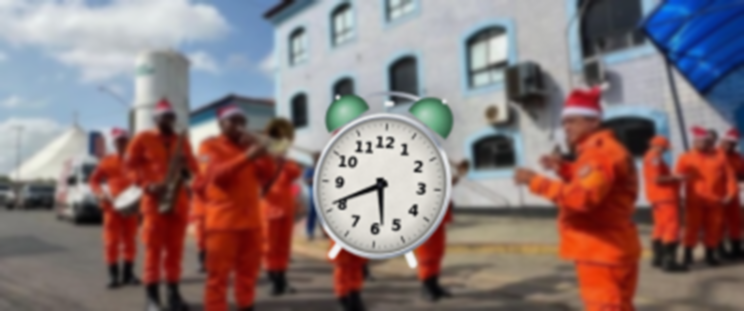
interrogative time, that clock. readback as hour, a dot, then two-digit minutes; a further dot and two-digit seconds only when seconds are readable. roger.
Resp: 5.41
